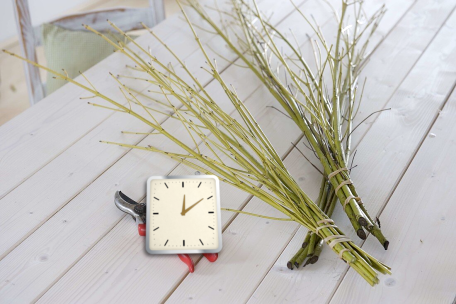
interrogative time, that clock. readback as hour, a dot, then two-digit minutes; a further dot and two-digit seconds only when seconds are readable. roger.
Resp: 12.09
